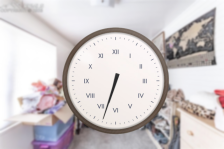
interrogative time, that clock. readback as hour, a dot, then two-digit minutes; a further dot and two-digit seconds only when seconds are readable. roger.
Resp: 6.33
